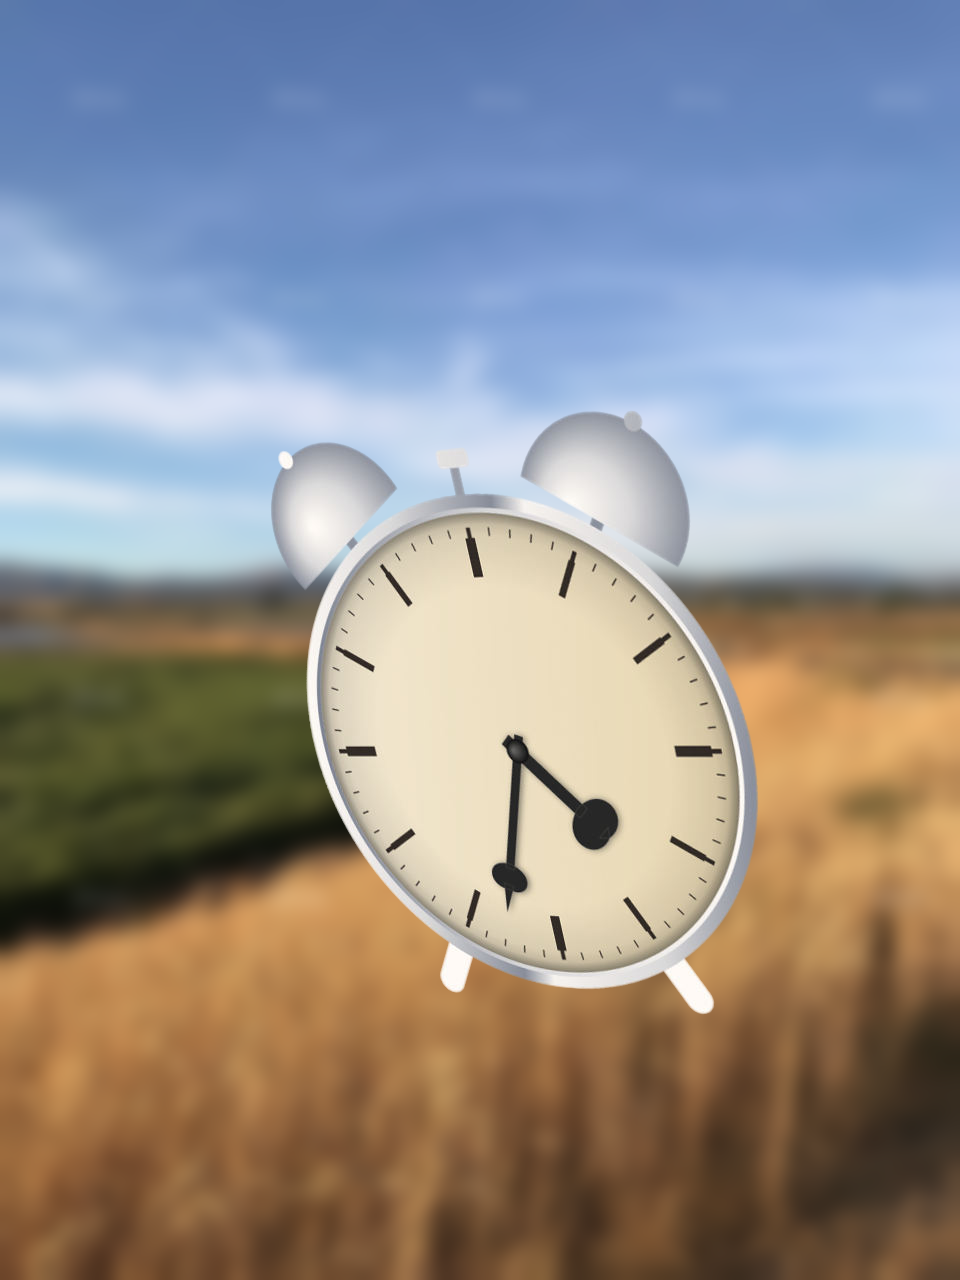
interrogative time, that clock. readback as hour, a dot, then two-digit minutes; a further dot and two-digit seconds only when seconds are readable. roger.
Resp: 4.33
